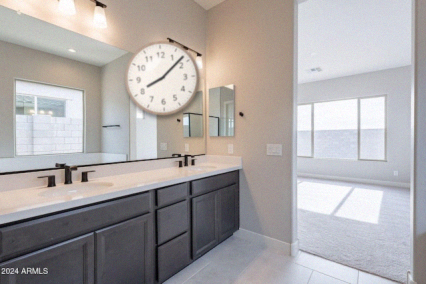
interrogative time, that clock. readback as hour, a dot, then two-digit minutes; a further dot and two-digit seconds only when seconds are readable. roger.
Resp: 8.08
